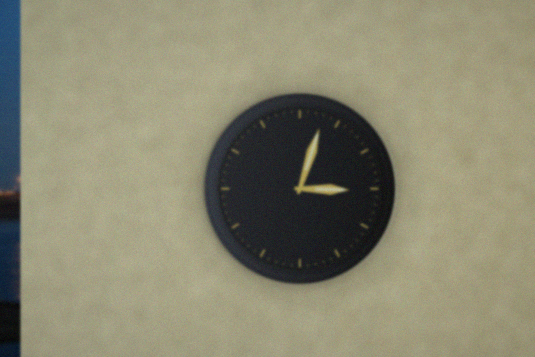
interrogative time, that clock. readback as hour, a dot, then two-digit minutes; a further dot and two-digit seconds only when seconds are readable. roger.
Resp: 3.03
